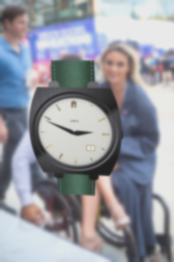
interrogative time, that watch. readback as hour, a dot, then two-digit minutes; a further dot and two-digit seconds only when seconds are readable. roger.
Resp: 2.49
